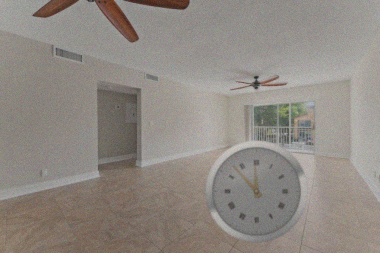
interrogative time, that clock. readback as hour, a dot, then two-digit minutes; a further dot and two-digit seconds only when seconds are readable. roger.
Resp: 11.53
